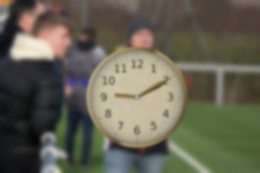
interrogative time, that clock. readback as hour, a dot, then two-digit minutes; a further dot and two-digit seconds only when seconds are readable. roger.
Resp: 9.10
